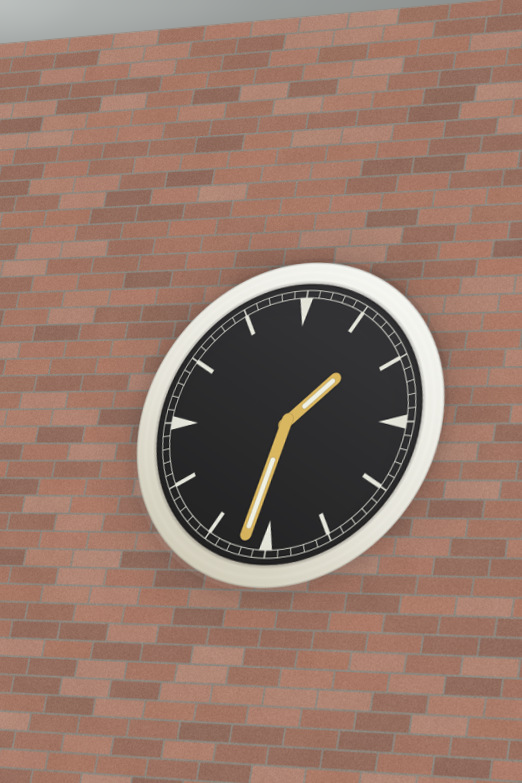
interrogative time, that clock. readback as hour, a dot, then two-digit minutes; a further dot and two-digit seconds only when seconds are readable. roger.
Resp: 1.32
